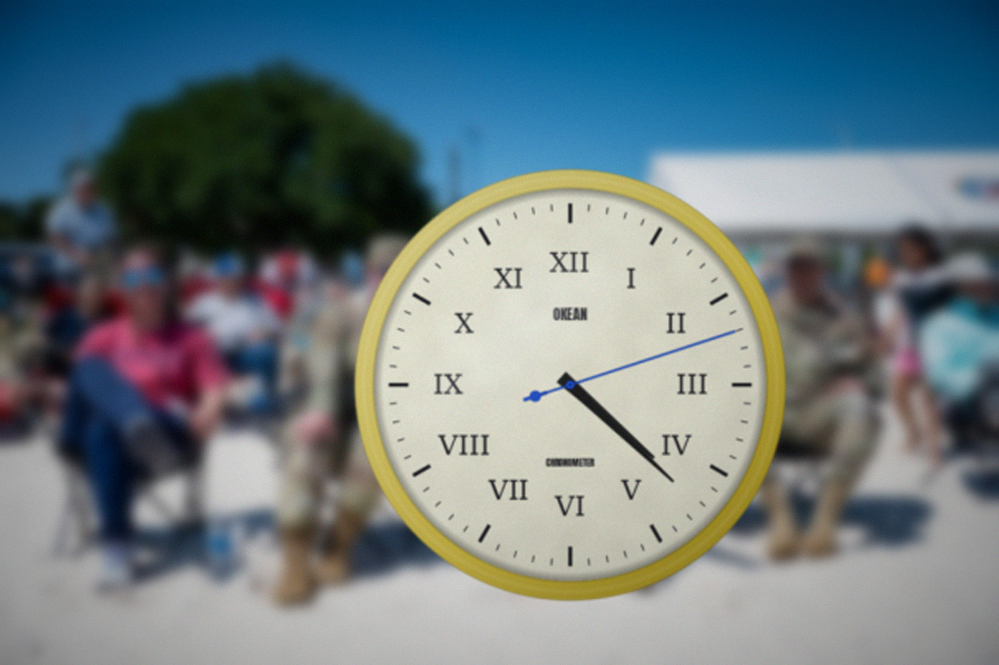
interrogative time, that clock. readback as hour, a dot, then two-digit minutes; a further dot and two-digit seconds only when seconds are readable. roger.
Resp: 4.22.12
